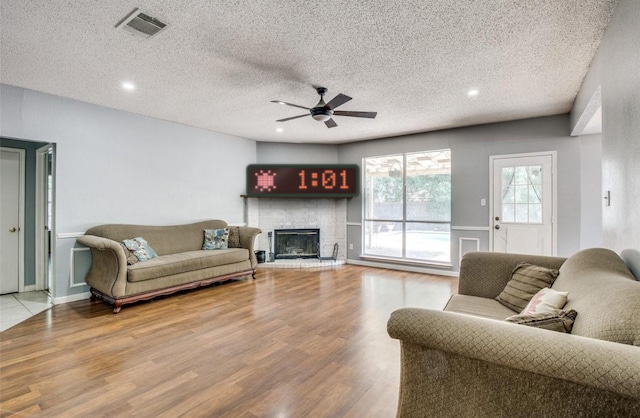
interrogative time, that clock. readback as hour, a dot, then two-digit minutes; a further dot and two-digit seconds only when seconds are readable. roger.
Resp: 1.01
